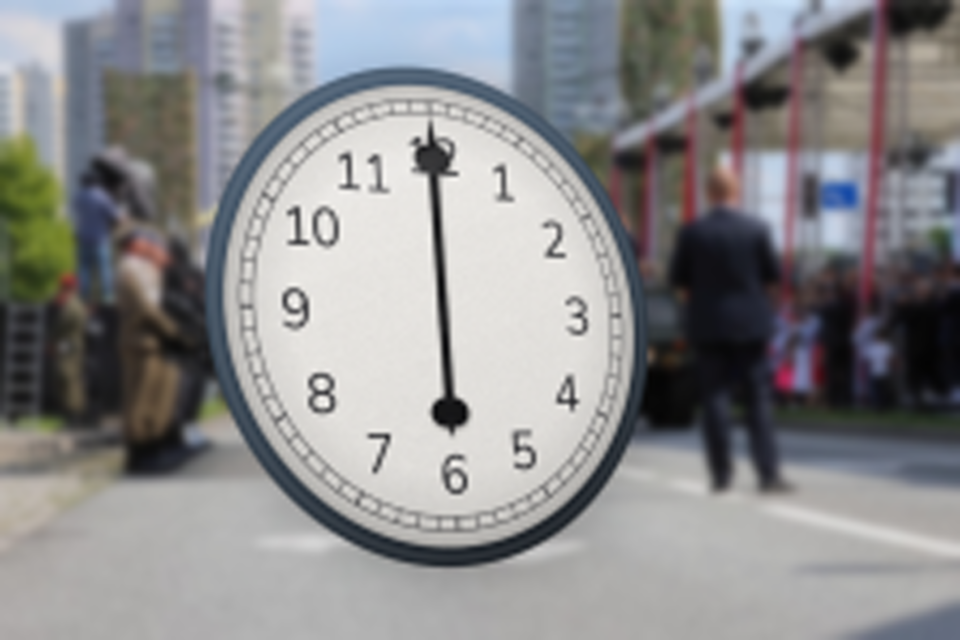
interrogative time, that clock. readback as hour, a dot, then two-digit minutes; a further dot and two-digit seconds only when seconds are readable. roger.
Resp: 6.00
